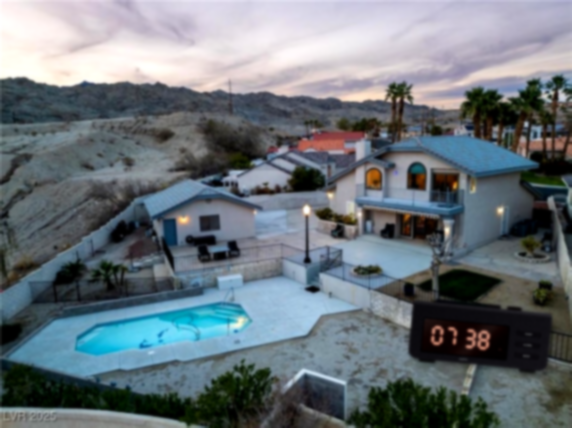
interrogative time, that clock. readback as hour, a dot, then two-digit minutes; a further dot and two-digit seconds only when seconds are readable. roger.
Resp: 7.38
